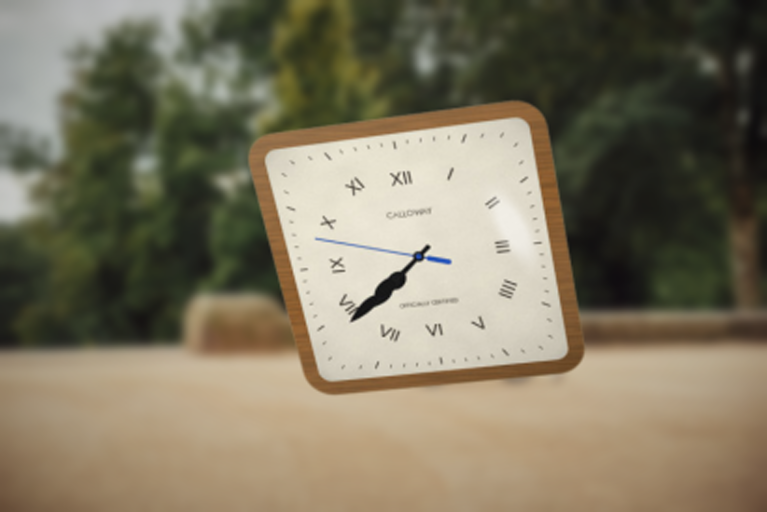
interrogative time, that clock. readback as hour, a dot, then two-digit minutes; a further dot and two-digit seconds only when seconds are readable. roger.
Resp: 7.38.48
